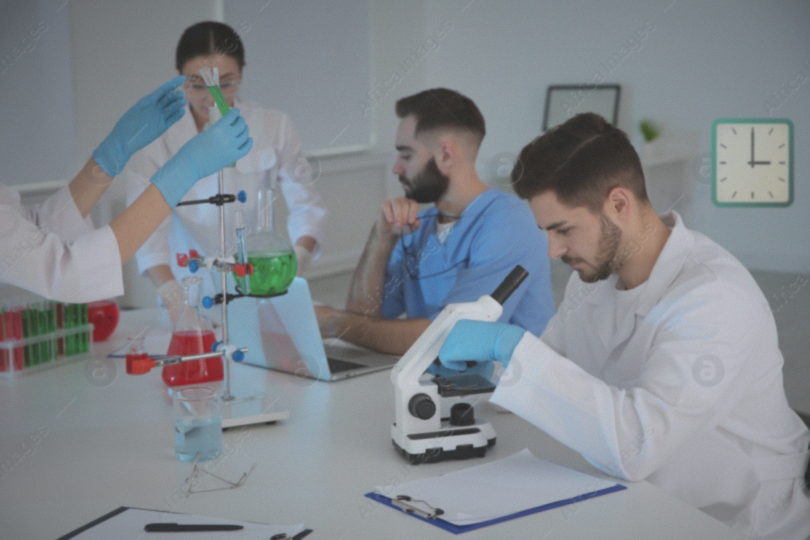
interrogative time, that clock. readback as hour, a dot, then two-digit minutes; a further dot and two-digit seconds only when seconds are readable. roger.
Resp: 3.00
